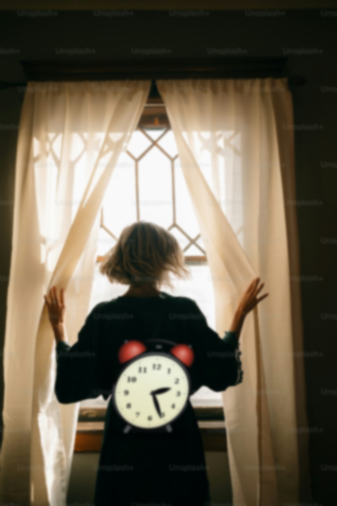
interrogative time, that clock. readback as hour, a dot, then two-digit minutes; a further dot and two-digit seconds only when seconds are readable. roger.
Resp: 2.26
